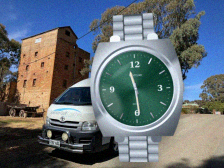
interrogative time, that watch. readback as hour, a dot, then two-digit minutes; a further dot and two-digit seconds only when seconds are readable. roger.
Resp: 11.29
